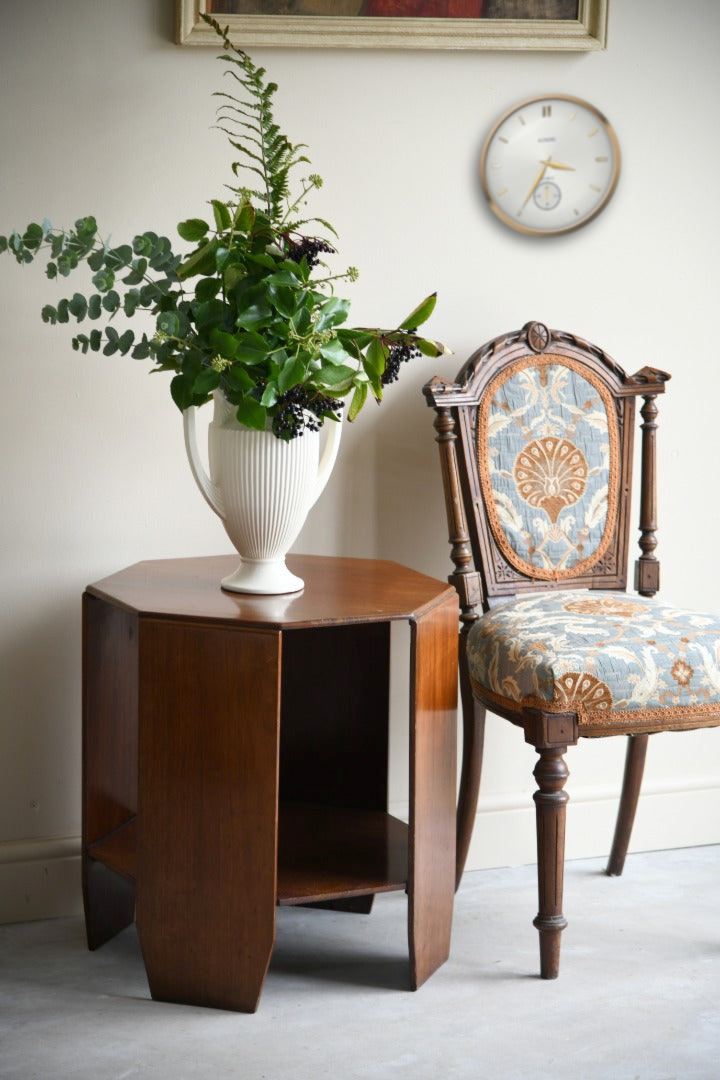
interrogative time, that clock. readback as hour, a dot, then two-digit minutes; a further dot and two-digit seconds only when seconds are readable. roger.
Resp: 3.35
